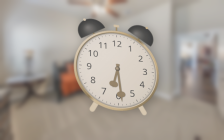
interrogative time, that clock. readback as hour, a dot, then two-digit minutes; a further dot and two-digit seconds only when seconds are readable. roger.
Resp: 6.29
